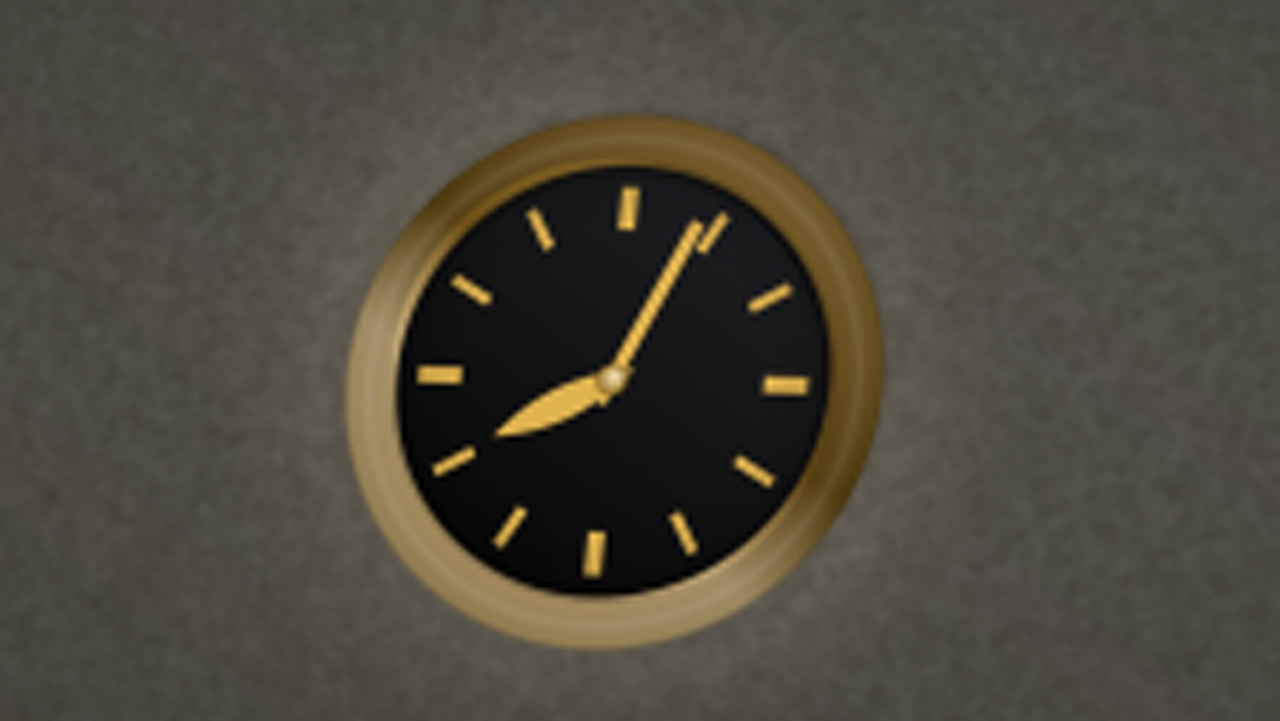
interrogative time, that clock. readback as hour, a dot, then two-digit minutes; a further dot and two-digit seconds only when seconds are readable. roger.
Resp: 8.04
